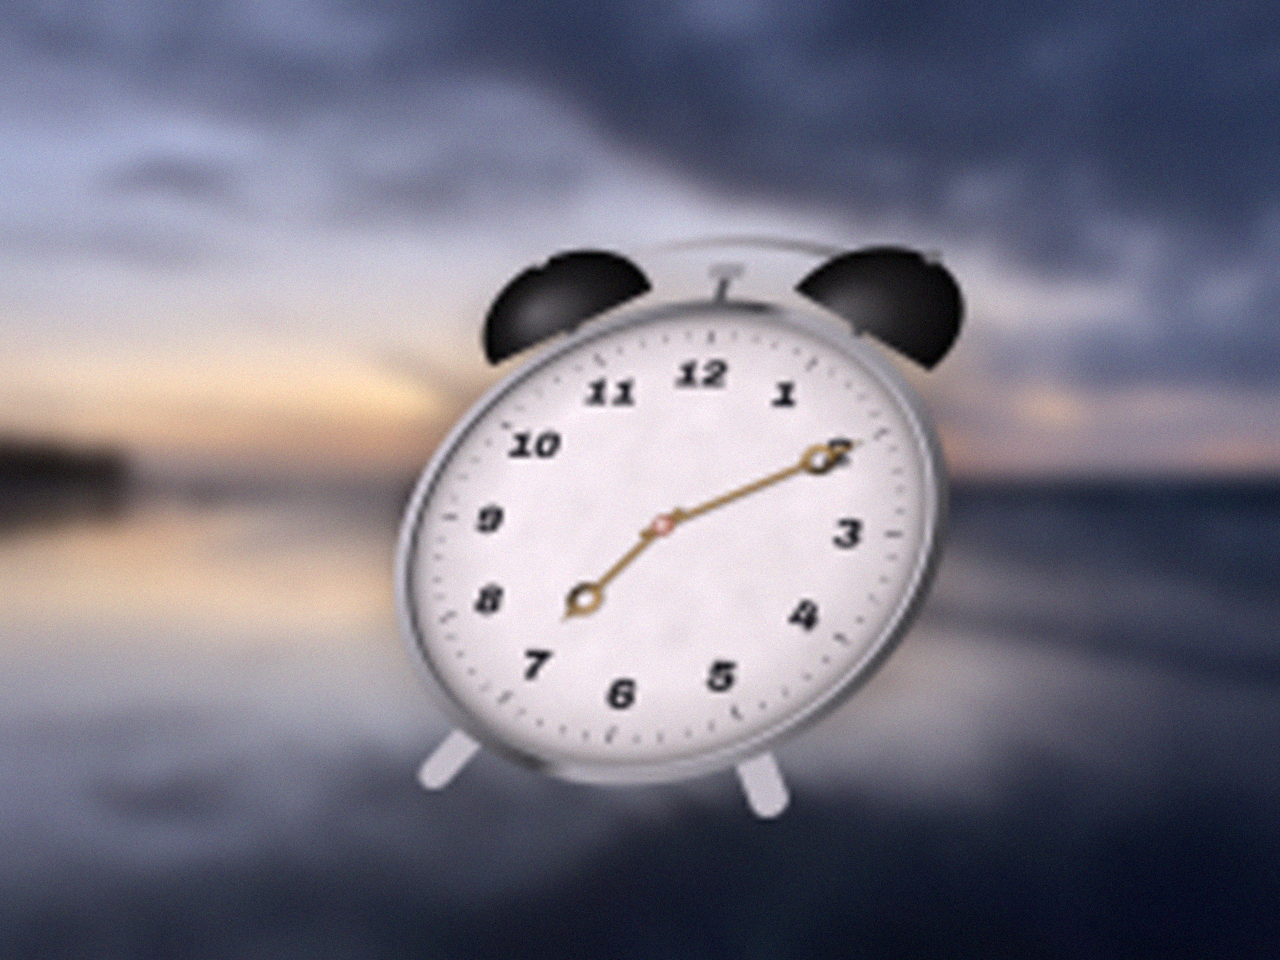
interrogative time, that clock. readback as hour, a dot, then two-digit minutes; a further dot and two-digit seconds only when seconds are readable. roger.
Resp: 7.10
